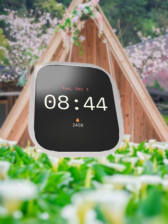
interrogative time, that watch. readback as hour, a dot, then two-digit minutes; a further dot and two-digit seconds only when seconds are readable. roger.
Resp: 8.44
